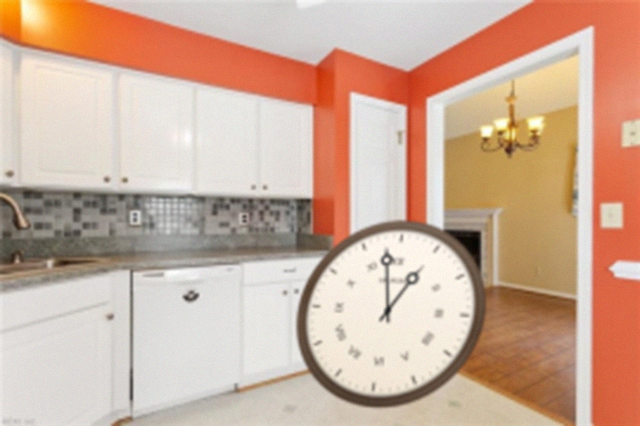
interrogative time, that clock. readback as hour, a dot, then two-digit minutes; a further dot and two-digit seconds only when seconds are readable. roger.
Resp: 12.58
